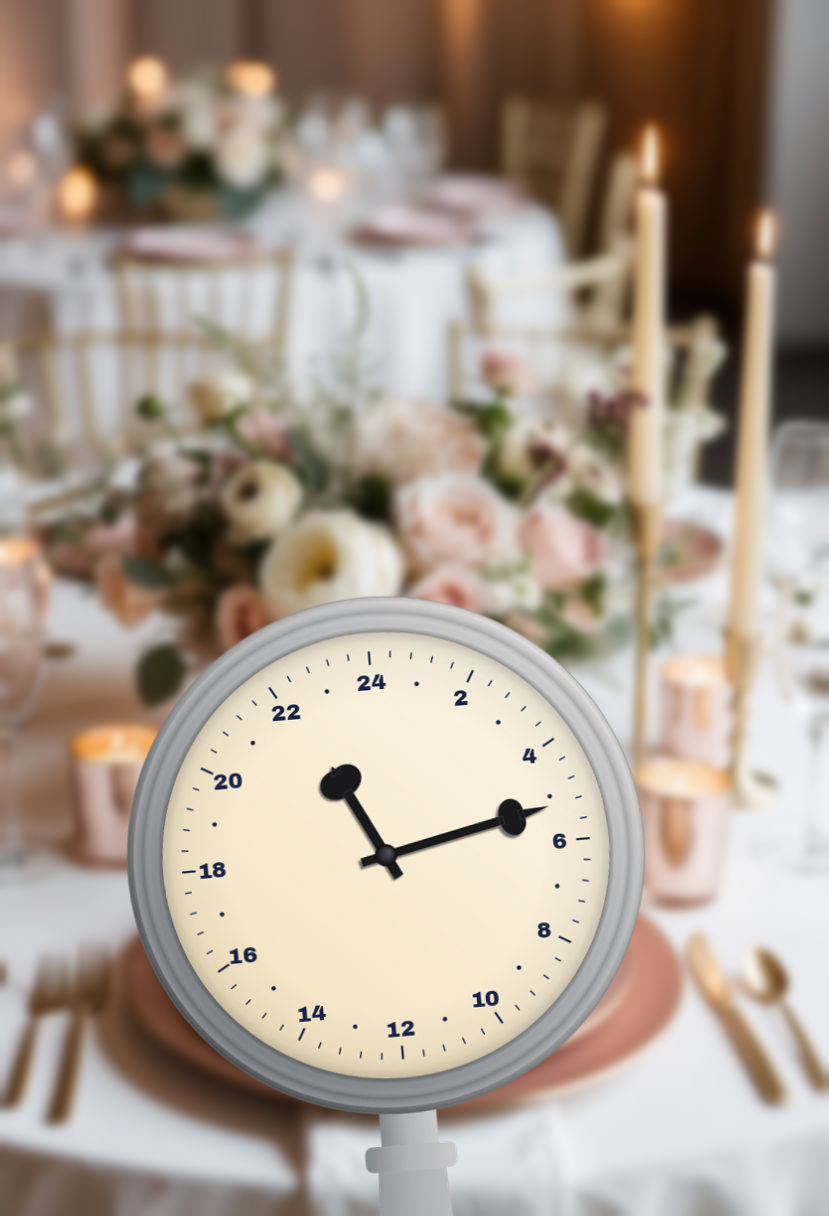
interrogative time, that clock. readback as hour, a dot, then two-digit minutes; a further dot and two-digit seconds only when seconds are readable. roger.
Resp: 22.13
